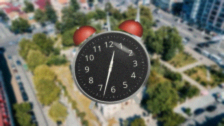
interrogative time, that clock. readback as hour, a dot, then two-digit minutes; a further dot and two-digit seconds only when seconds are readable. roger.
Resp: 12.33
